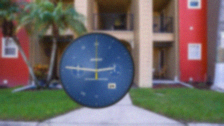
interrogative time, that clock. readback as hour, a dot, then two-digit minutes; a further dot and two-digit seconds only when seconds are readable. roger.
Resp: 2.46
